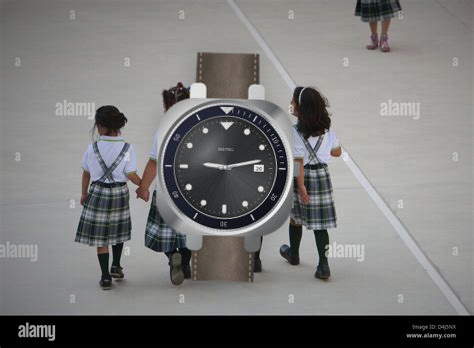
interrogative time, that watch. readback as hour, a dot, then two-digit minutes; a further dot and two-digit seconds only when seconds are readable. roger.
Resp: 9.13
